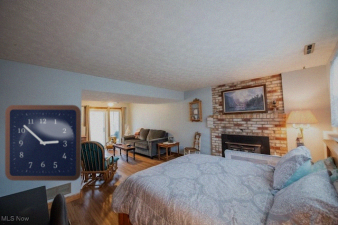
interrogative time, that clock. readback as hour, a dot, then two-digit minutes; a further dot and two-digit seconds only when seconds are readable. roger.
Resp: 2.52
